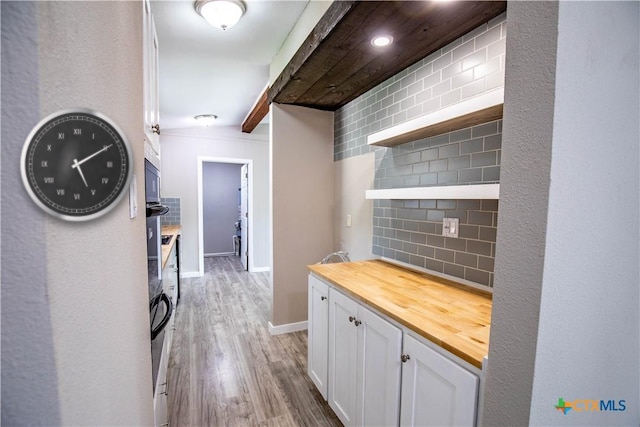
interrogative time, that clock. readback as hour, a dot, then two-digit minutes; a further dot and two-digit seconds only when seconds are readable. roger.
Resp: 5.10
